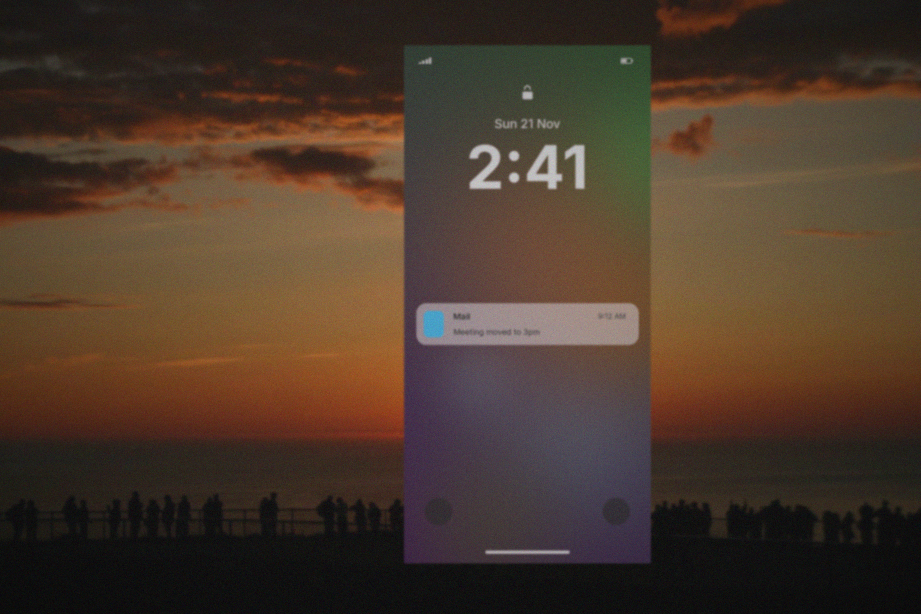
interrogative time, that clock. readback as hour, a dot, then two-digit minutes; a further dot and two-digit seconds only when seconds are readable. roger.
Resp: 2.41
